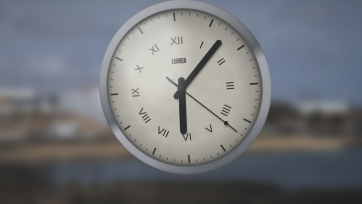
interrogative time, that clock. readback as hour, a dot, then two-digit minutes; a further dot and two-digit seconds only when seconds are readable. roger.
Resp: 6.07.22
